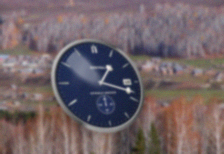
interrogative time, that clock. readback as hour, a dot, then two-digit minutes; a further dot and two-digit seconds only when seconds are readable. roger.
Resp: 1.18
